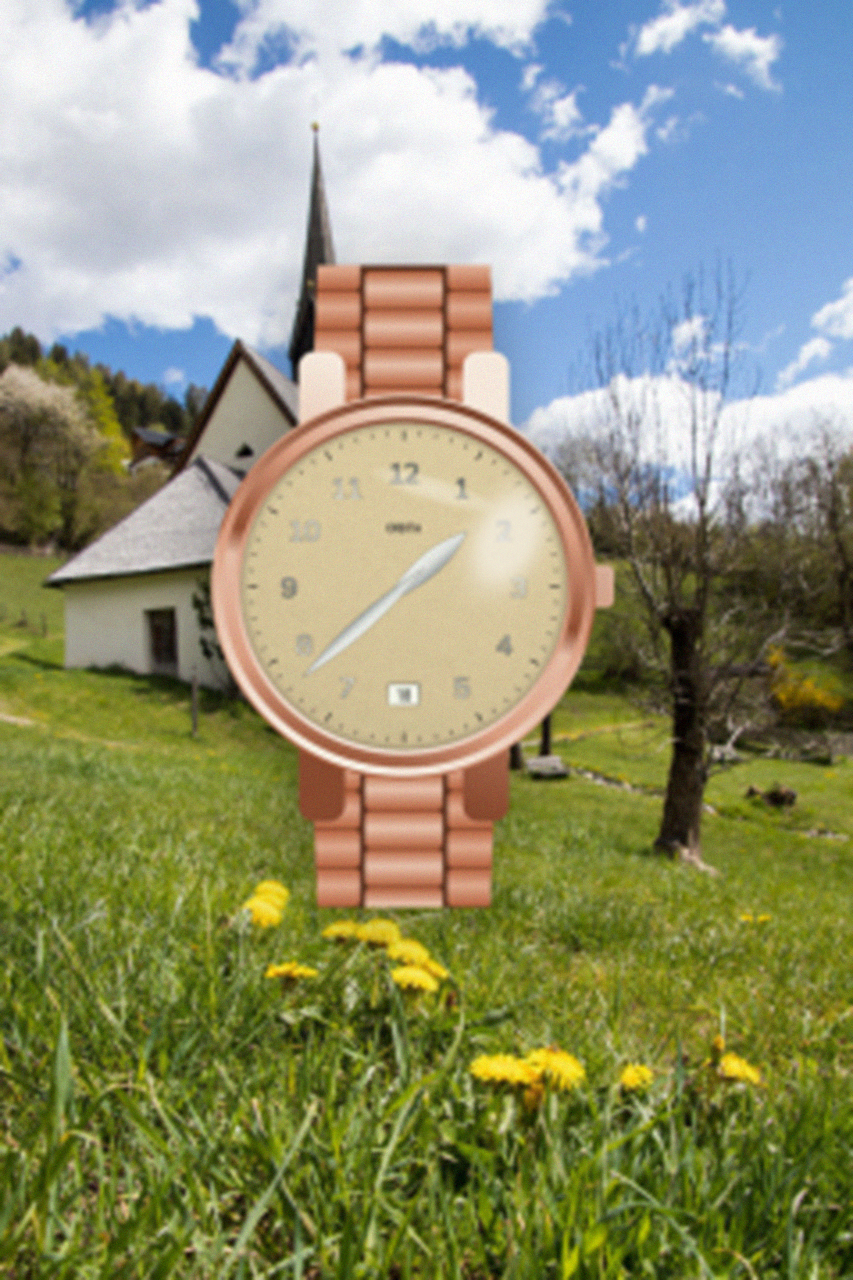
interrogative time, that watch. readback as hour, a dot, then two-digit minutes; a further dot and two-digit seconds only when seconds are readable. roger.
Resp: 1.38
